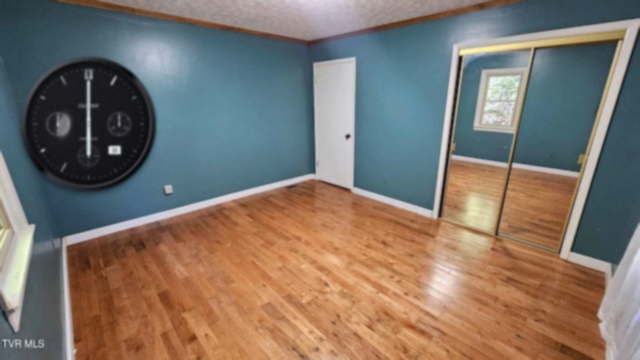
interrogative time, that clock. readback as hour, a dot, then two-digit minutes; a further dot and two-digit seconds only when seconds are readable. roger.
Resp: 6.00
